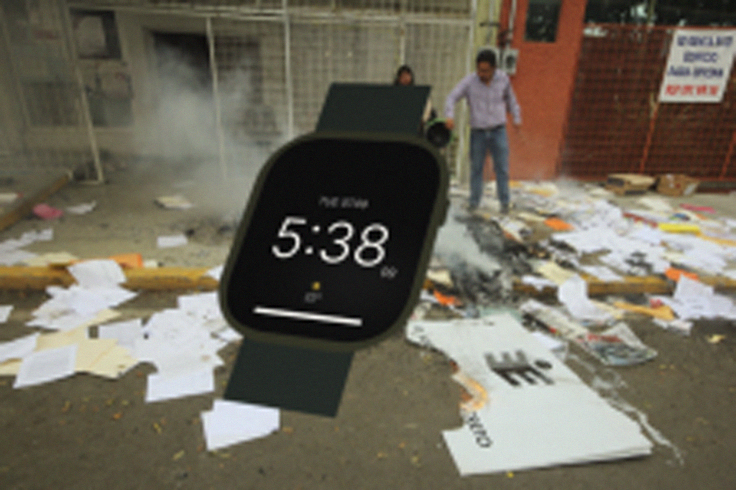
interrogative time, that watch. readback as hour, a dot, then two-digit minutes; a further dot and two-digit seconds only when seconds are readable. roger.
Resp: 5.38
